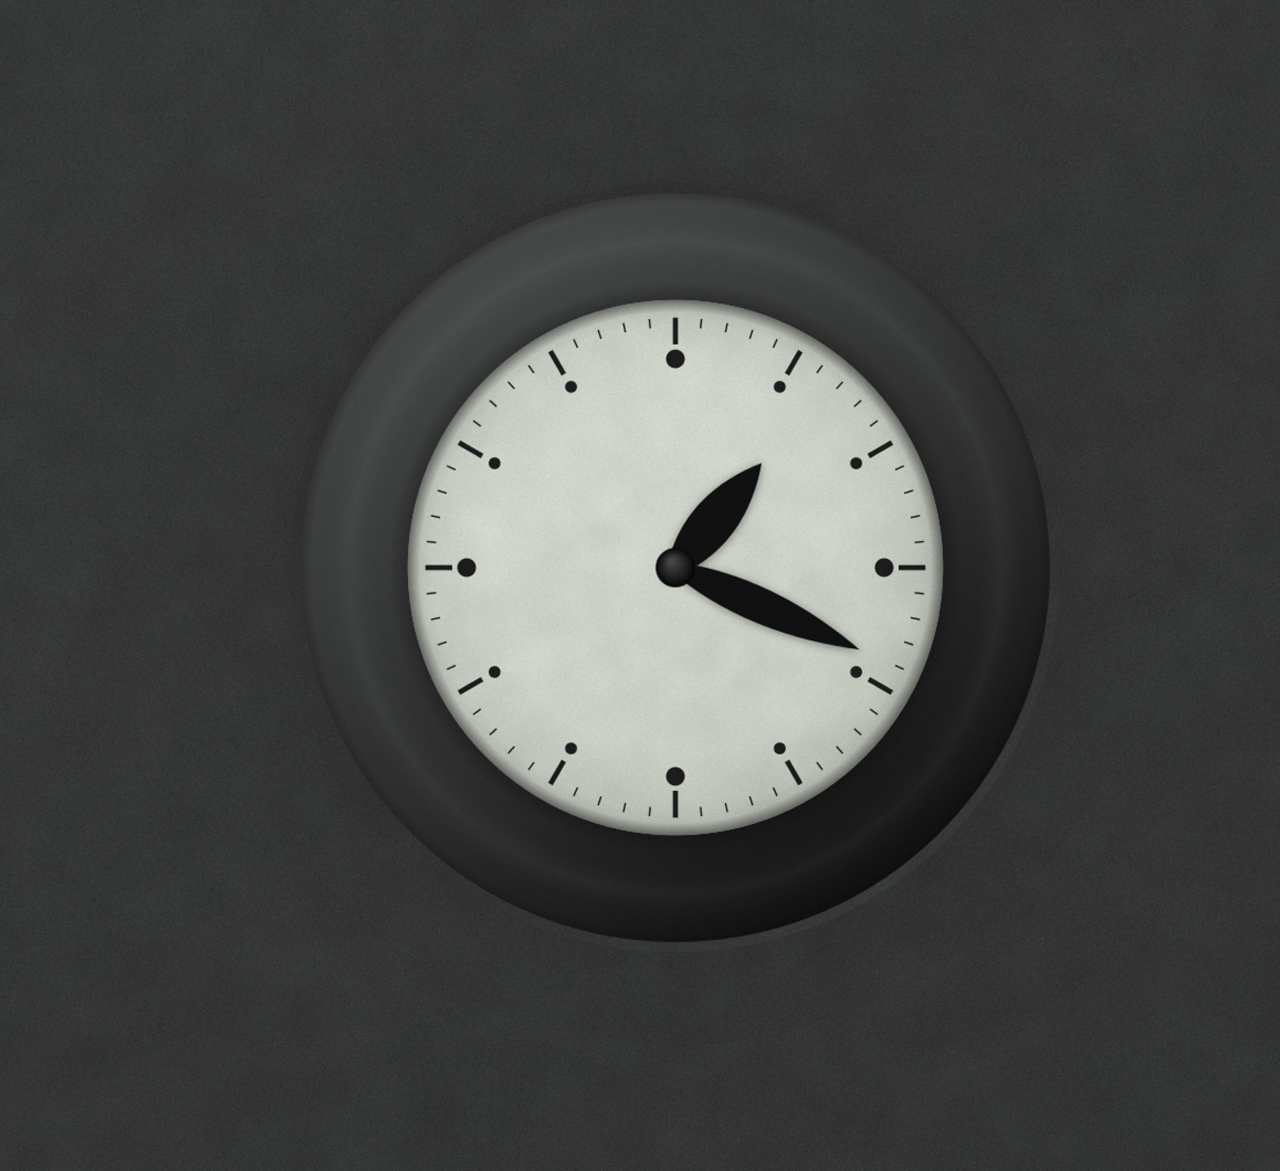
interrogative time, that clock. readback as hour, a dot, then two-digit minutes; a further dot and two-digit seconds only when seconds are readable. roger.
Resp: 1.19
